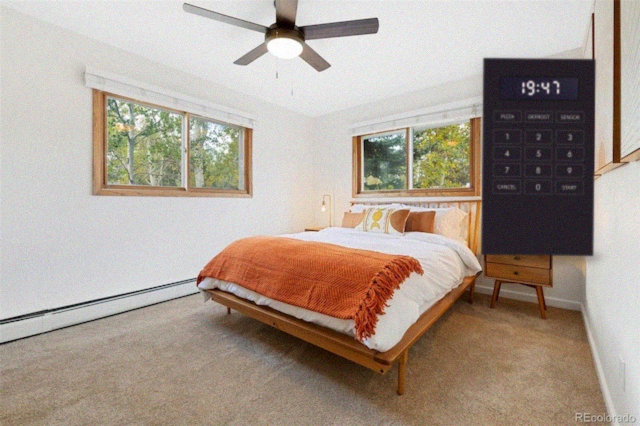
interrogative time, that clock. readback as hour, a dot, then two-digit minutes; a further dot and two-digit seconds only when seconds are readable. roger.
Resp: 19.47
